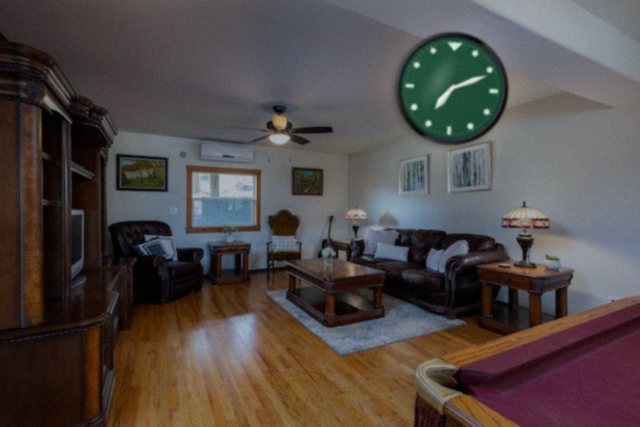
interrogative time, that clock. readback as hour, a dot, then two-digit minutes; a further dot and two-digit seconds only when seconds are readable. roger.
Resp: 7.11
